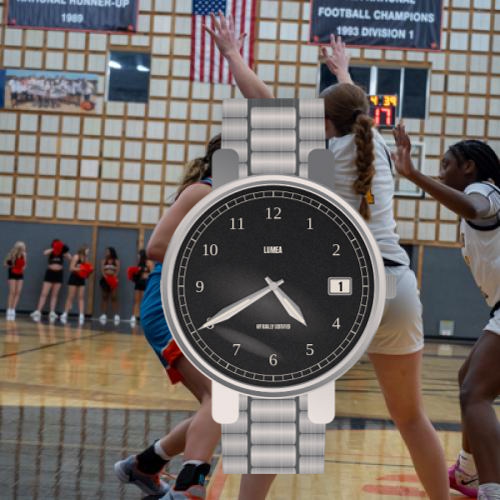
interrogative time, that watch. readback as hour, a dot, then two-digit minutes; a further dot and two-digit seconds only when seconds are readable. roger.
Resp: 4.40
